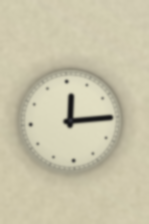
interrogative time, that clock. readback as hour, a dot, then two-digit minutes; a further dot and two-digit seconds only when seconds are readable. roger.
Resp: 12.15
